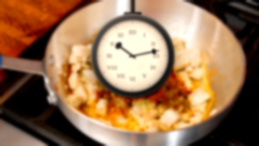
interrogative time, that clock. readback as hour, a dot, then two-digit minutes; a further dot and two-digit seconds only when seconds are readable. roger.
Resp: 10.13
